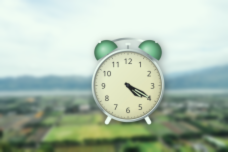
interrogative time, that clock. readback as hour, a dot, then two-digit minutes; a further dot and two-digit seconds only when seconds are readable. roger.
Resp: 4.20
